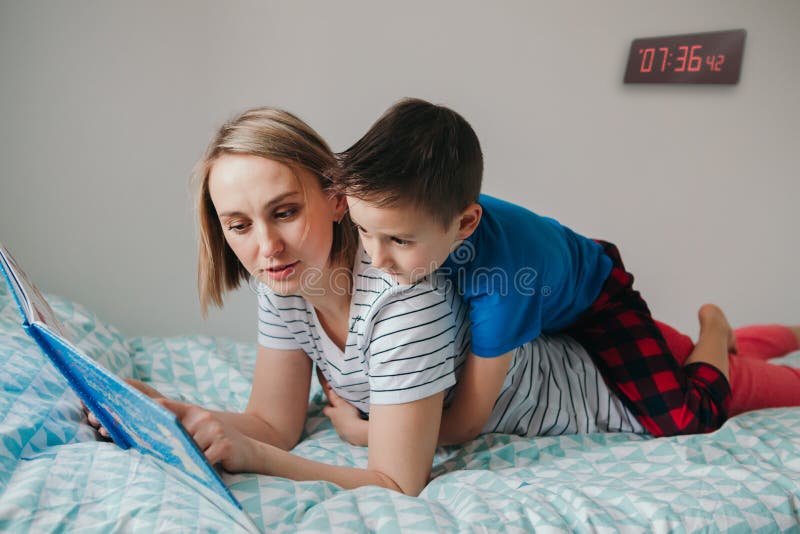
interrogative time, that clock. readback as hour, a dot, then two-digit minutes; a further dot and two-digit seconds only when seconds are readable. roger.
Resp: 7.36.42
